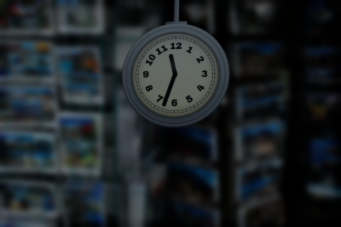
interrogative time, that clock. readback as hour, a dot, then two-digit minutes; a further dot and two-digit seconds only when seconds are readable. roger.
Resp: 11.33
